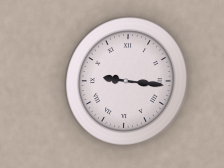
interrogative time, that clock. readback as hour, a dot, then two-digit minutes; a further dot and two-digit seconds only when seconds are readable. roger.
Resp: 9.16
